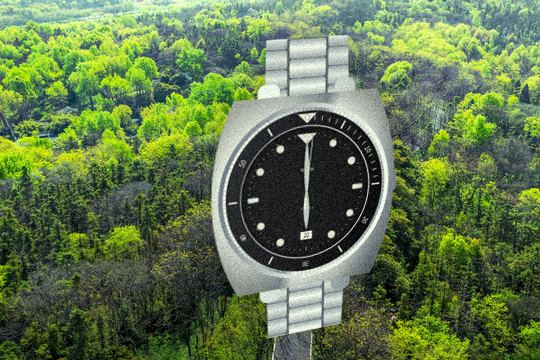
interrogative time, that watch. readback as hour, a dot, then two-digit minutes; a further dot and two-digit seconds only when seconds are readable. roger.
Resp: 6.00.01
